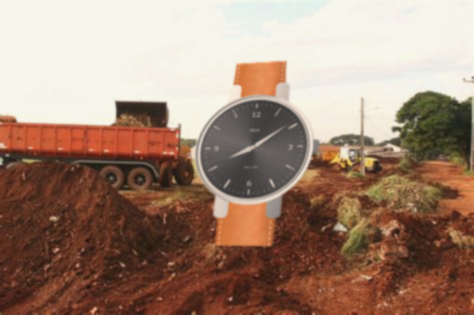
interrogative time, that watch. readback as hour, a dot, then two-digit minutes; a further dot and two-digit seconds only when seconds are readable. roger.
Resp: 8.09
